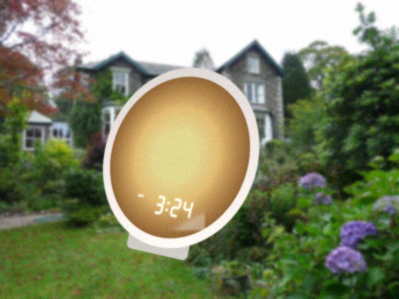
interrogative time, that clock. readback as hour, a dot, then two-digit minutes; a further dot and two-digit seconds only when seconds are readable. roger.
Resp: 3.24
